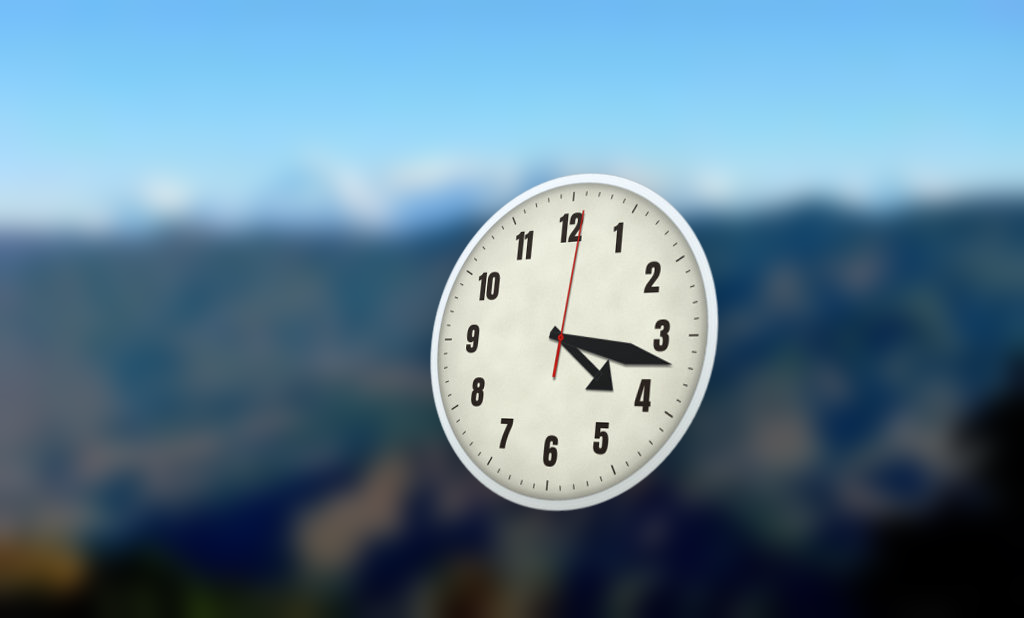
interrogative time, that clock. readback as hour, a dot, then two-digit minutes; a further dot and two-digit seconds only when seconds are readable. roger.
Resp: 4.17.01
